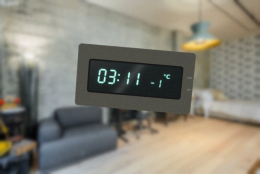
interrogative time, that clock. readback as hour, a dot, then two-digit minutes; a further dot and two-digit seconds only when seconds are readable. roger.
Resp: 3.11
